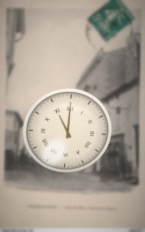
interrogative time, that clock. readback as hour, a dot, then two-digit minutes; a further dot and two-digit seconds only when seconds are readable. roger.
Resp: 11.00
